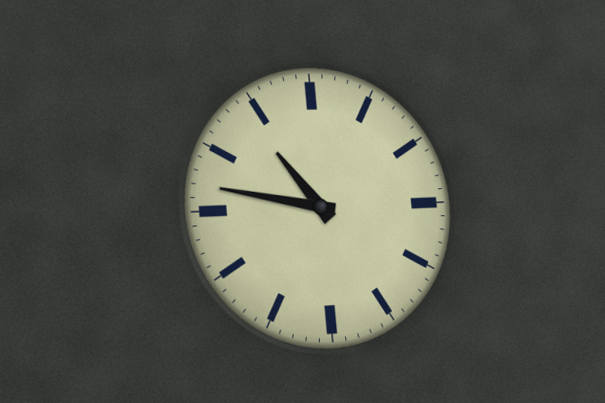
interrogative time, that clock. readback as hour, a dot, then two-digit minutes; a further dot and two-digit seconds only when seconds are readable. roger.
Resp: 10.47
